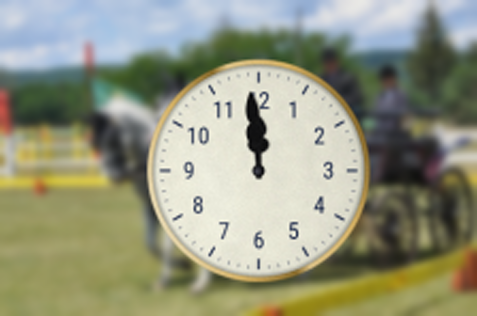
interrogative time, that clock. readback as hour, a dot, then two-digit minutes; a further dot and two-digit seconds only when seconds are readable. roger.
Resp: 11.59
